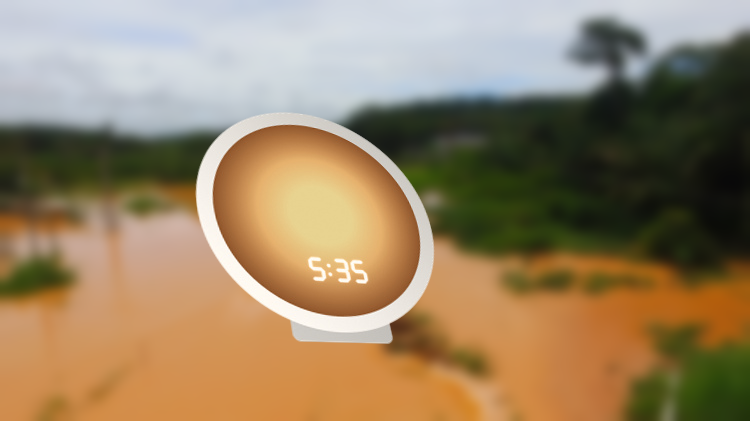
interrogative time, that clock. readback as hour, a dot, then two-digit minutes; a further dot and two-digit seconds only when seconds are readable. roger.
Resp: 5.35
